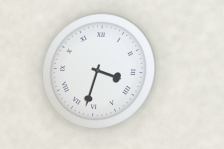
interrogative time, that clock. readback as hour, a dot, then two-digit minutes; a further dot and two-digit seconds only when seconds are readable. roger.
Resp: 3.32
